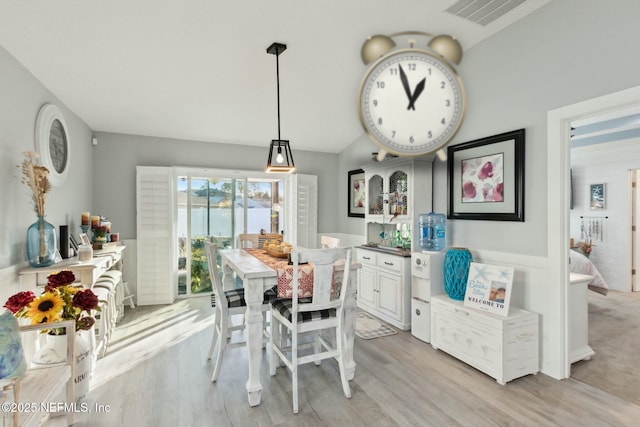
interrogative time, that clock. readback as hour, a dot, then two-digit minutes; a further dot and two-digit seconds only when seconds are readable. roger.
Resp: 12.57
